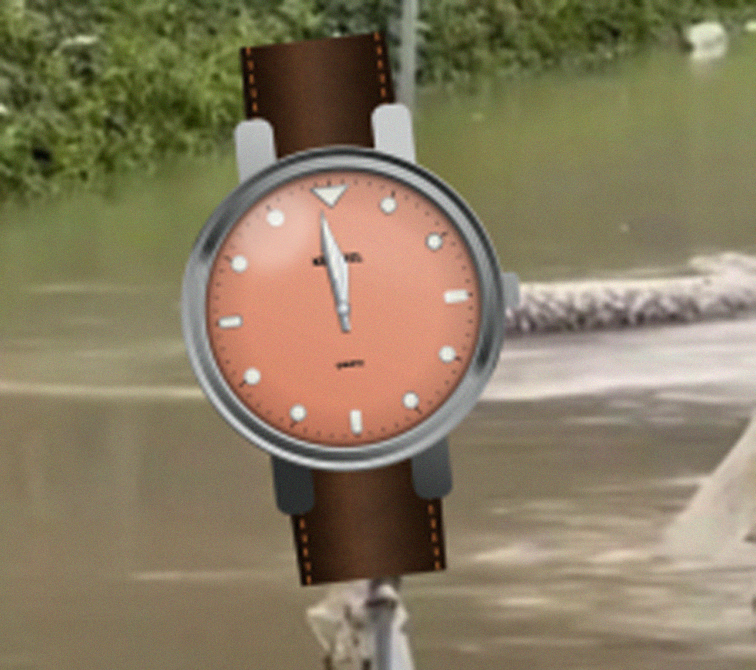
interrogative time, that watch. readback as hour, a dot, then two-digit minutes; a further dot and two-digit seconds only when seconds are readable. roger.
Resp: 11.59
